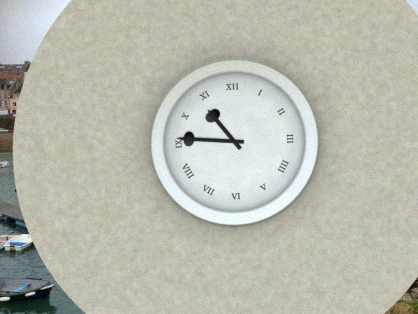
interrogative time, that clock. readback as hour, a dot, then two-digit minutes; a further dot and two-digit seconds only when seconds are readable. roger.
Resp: 10.46
